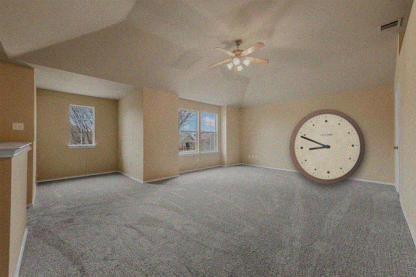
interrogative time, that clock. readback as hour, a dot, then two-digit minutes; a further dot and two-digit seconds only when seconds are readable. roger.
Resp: 8.49
